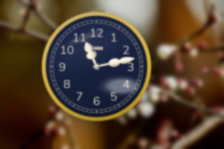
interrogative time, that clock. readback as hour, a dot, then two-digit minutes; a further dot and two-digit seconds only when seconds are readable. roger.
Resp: 11.13
